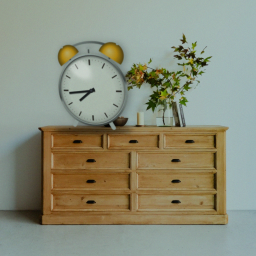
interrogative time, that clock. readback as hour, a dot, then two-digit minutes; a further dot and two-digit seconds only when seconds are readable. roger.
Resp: 7.44
